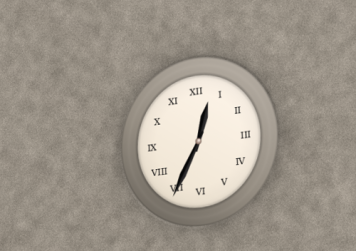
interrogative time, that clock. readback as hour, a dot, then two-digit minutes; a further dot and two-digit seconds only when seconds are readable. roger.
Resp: 12.35
